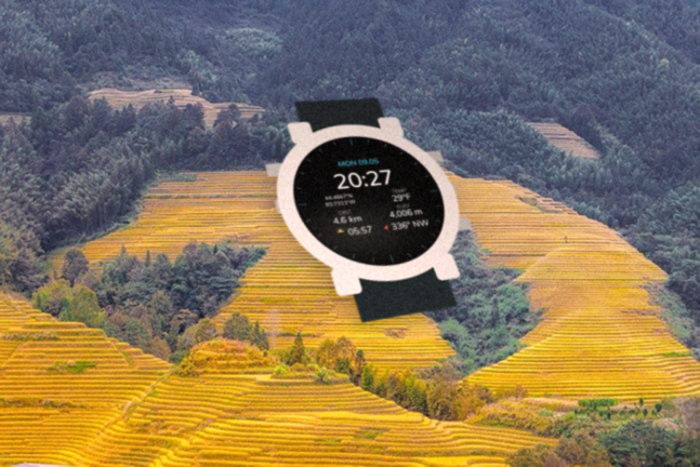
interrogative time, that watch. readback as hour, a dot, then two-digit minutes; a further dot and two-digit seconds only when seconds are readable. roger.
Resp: 20.27
